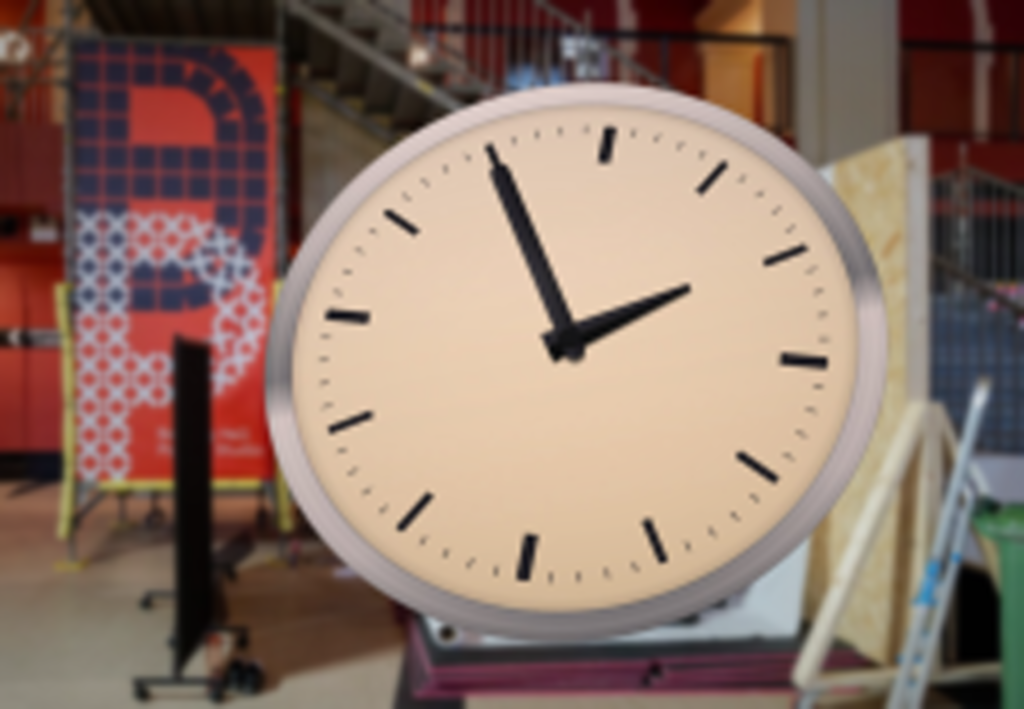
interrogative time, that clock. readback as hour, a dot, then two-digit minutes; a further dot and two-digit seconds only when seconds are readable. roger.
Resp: 1.55
